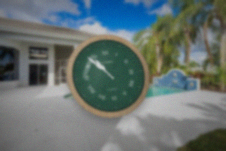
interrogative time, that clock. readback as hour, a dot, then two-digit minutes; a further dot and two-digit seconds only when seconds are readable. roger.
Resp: 10.53
